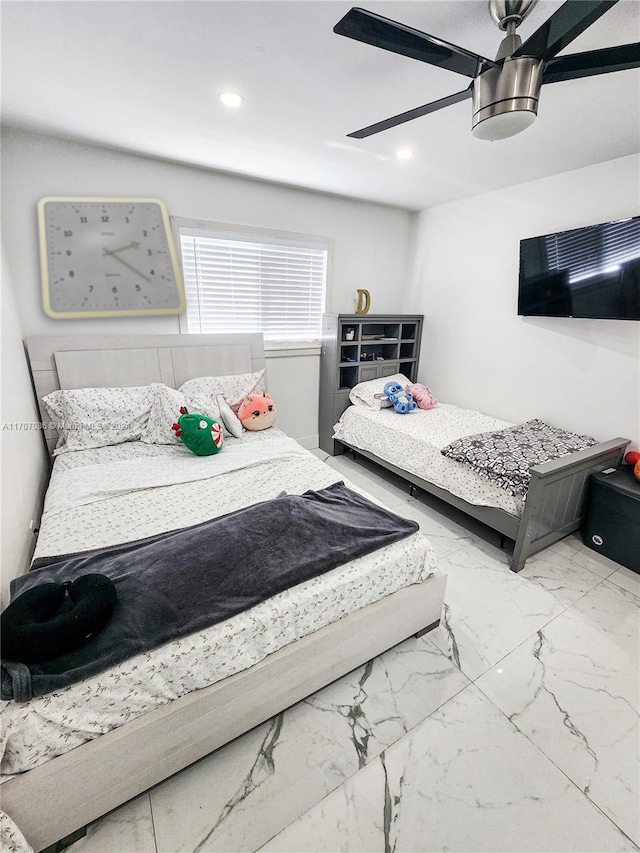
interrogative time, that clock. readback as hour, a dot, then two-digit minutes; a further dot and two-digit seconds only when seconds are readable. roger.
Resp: 2.22
